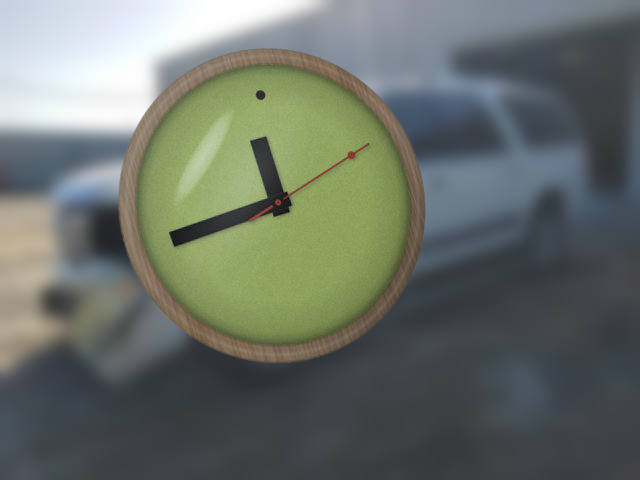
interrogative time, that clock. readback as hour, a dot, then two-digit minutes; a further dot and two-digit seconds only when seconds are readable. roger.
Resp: 11.43.11
